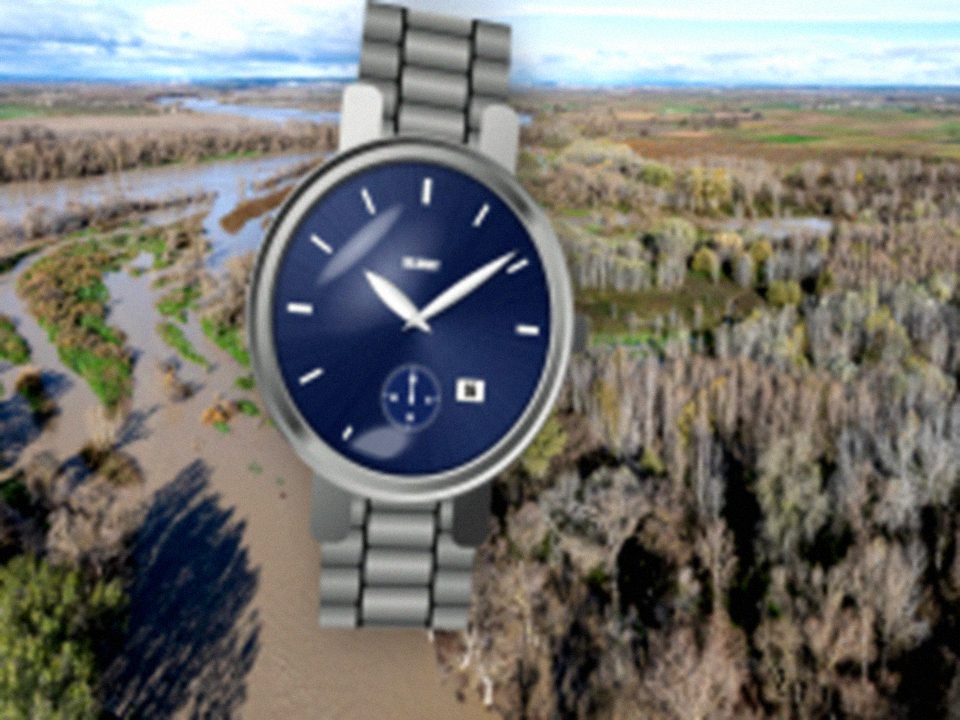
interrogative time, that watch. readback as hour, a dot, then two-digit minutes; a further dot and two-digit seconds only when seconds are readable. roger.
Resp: 10.09
